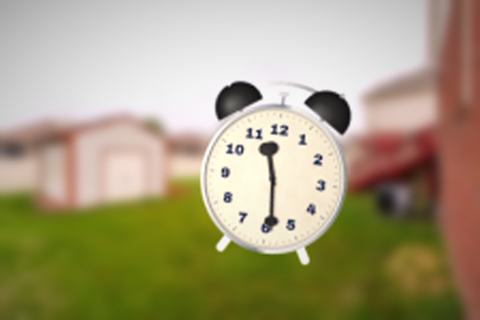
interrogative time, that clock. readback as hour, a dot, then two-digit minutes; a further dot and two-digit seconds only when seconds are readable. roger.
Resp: 11.29
